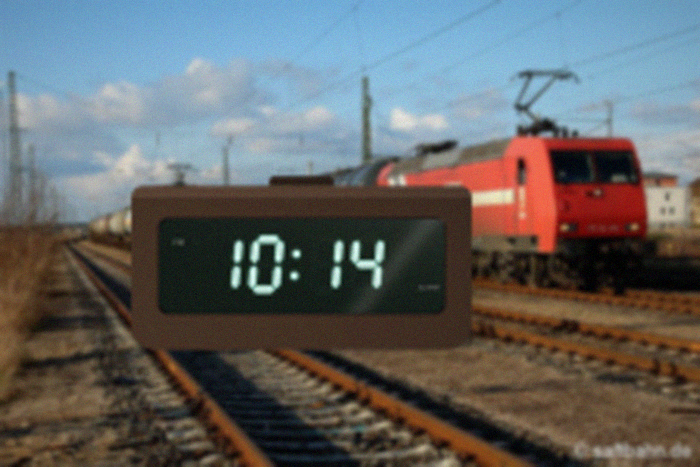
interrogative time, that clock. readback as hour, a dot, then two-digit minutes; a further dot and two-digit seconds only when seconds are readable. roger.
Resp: 10.14
